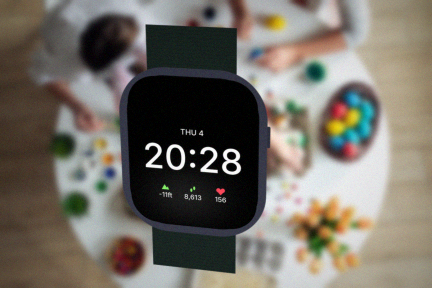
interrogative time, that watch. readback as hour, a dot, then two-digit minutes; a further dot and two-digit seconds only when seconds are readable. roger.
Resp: 20.28
